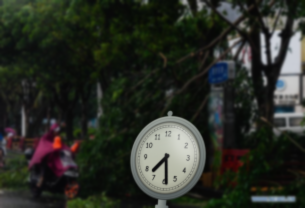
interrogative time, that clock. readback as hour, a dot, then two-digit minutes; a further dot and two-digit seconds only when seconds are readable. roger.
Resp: 7.29
